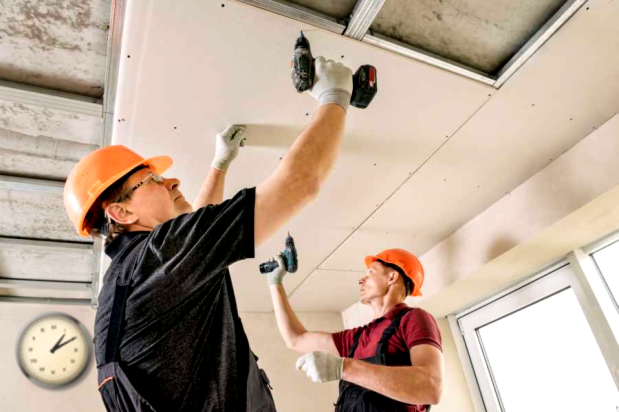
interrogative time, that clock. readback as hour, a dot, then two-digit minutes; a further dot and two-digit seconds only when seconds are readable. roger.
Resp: 1.10
